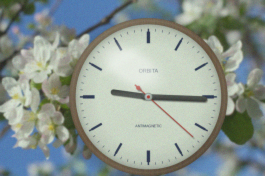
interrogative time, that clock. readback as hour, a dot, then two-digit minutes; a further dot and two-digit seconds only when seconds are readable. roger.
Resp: 9.15.22
